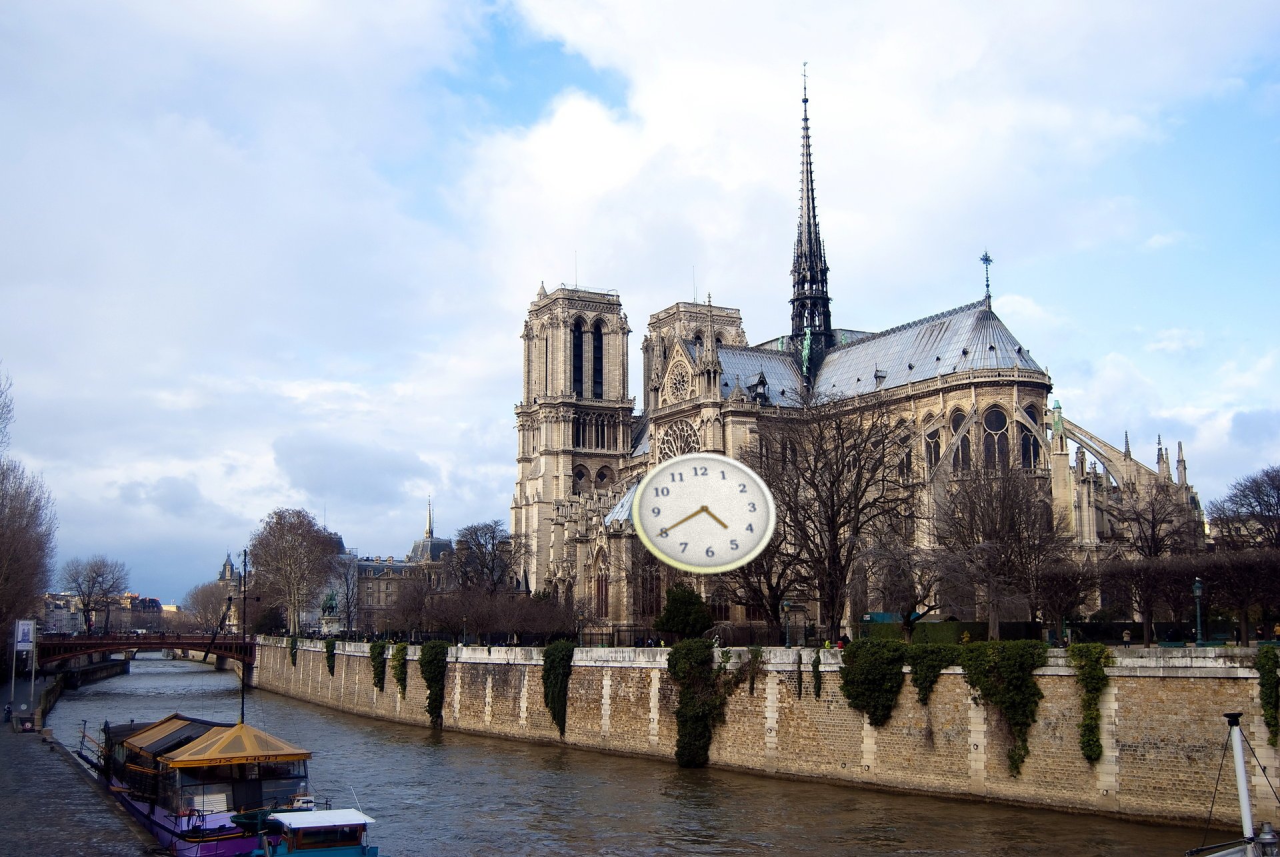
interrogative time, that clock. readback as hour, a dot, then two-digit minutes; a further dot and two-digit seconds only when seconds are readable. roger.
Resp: 4.40
